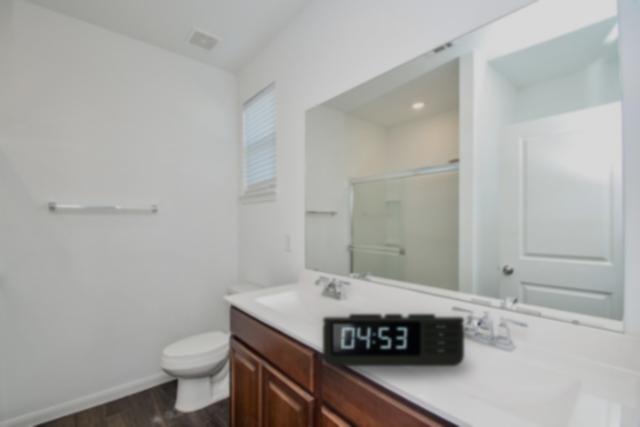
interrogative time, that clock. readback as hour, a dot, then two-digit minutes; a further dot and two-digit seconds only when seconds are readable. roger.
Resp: 4.53
